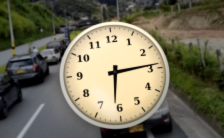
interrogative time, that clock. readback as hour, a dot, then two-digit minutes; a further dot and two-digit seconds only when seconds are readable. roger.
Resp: 6.14
